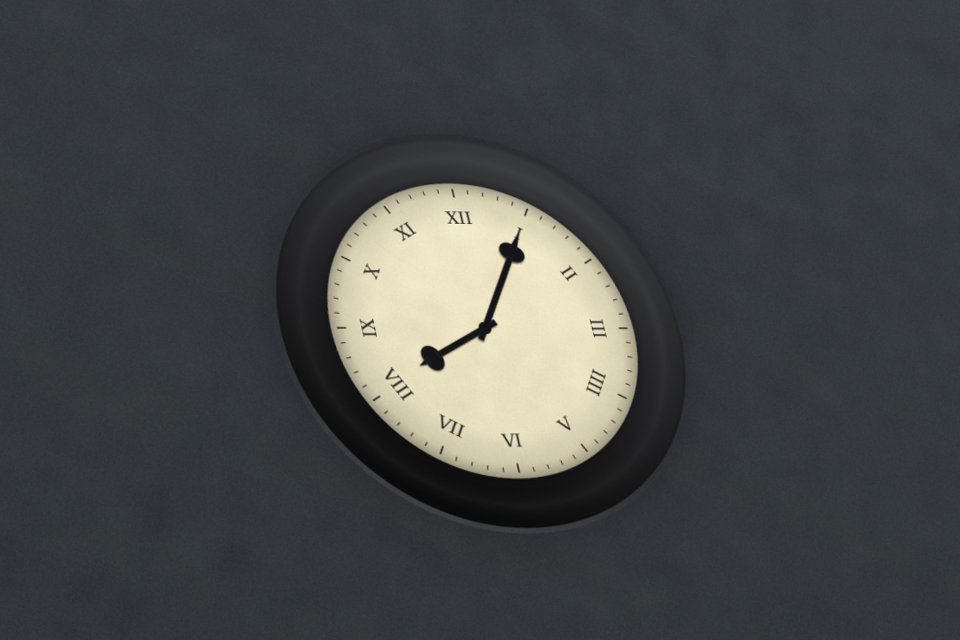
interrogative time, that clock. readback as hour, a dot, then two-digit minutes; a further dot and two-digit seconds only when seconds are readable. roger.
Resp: 8.05
